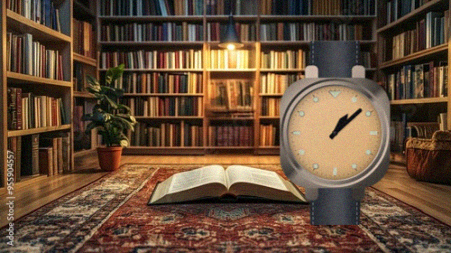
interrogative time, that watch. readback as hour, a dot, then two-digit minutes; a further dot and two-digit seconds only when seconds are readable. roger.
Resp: 1.08
